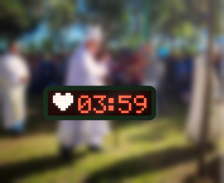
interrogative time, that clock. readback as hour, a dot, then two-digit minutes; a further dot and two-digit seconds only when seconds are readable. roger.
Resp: 3.59
